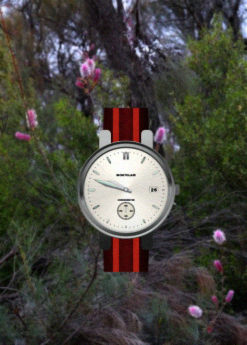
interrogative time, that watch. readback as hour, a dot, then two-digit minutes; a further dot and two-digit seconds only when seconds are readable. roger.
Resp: 9.48
